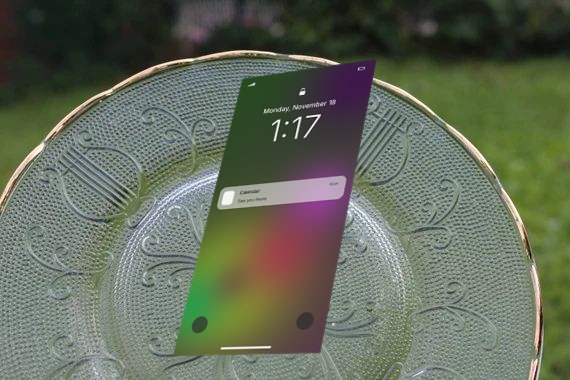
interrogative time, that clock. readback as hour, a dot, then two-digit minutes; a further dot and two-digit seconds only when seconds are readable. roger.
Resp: 1.17
